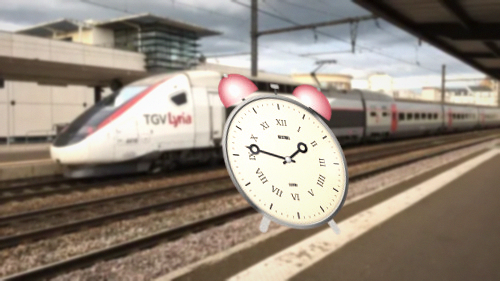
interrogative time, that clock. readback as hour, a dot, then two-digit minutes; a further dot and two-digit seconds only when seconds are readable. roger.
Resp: 1.47
